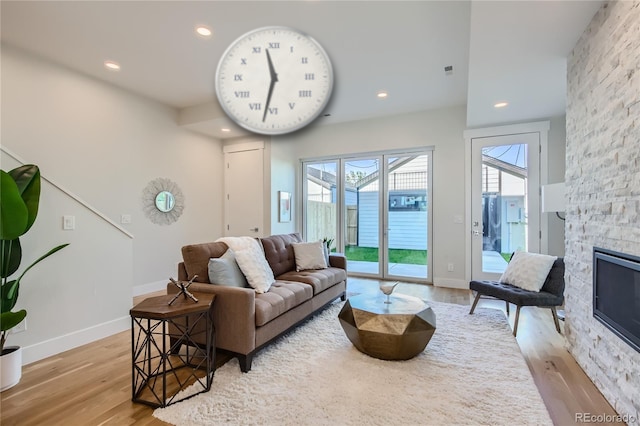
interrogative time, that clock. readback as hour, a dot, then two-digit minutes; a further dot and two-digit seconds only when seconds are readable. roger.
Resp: 11.32
